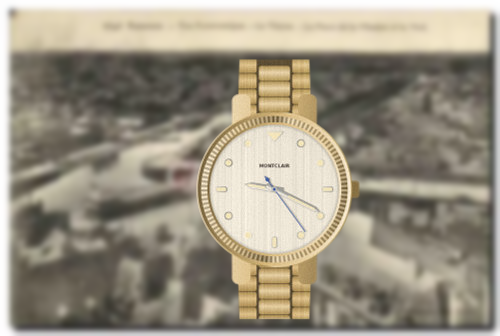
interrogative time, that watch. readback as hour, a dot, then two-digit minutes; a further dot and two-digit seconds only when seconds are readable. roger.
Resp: 9.19.24
